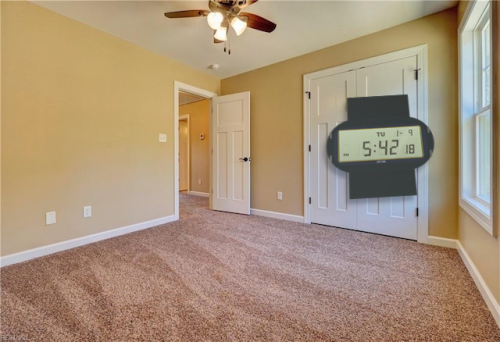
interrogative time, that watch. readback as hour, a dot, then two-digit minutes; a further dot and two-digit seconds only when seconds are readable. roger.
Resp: 5.42.18
